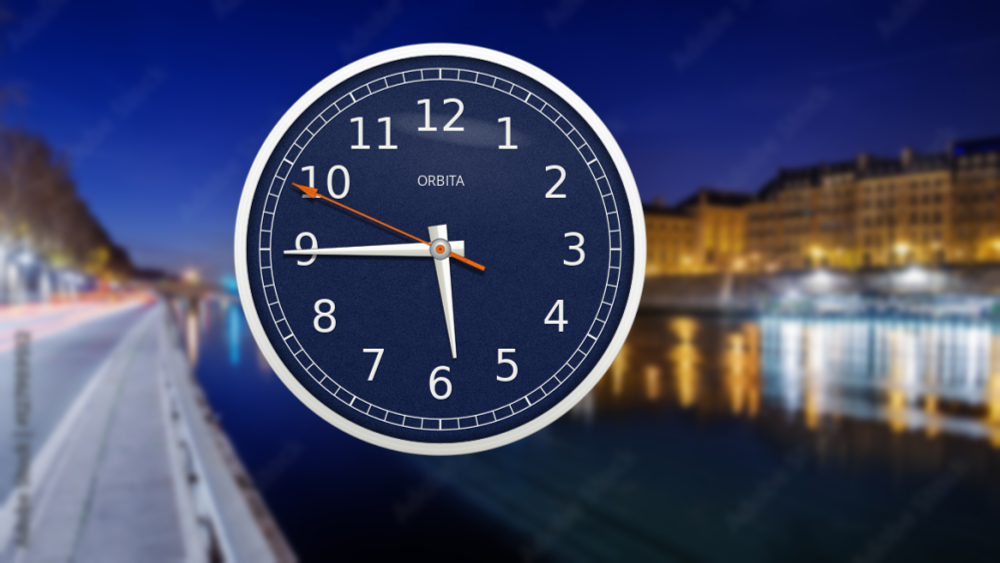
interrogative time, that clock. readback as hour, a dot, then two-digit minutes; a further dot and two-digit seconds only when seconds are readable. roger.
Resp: 5.44.49
